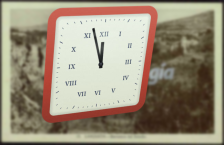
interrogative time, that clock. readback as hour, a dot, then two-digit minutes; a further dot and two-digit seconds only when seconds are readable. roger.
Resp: 11.57
